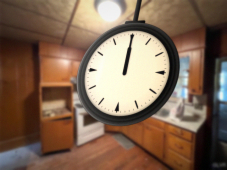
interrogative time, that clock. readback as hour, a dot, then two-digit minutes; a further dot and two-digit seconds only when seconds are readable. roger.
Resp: 12.00
